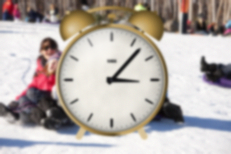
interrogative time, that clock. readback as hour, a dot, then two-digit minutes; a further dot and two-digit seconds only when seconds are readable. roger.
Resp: 3.07
